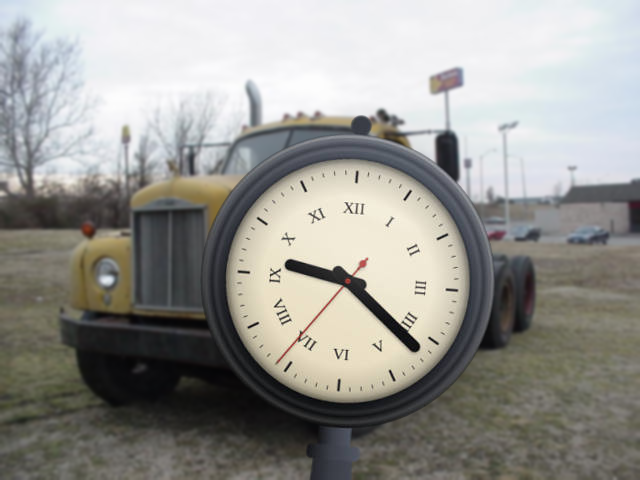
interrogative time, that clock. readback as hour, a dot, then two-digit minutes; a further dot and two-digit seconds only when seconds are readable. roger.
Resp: 9.21.36
